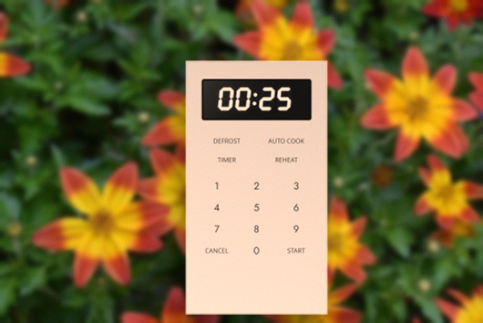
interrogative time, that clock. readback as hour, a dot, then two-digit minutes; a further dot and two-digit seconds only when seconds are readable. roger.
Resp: 0.25
